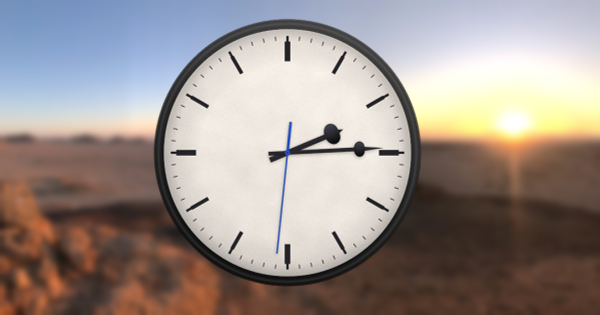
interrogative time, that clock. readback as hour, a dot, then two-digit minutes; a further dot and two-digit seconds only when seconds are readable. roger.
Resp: 2.14.31
